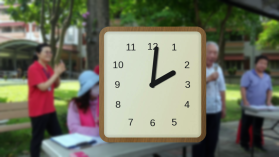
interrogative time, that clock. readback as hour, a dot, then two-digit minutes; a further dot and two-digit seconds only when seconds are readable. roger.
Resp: 2.01
